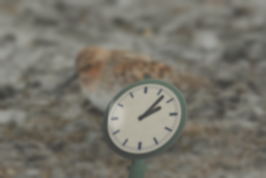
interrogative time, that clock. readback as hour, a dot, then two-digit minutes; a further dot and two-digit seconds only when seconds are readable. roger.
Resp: 2.07
